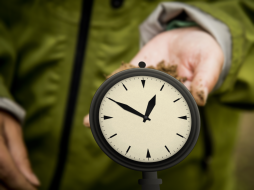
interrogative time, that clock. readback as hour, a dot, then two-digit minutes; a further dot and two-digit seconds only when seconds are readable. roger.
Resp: 12.50
